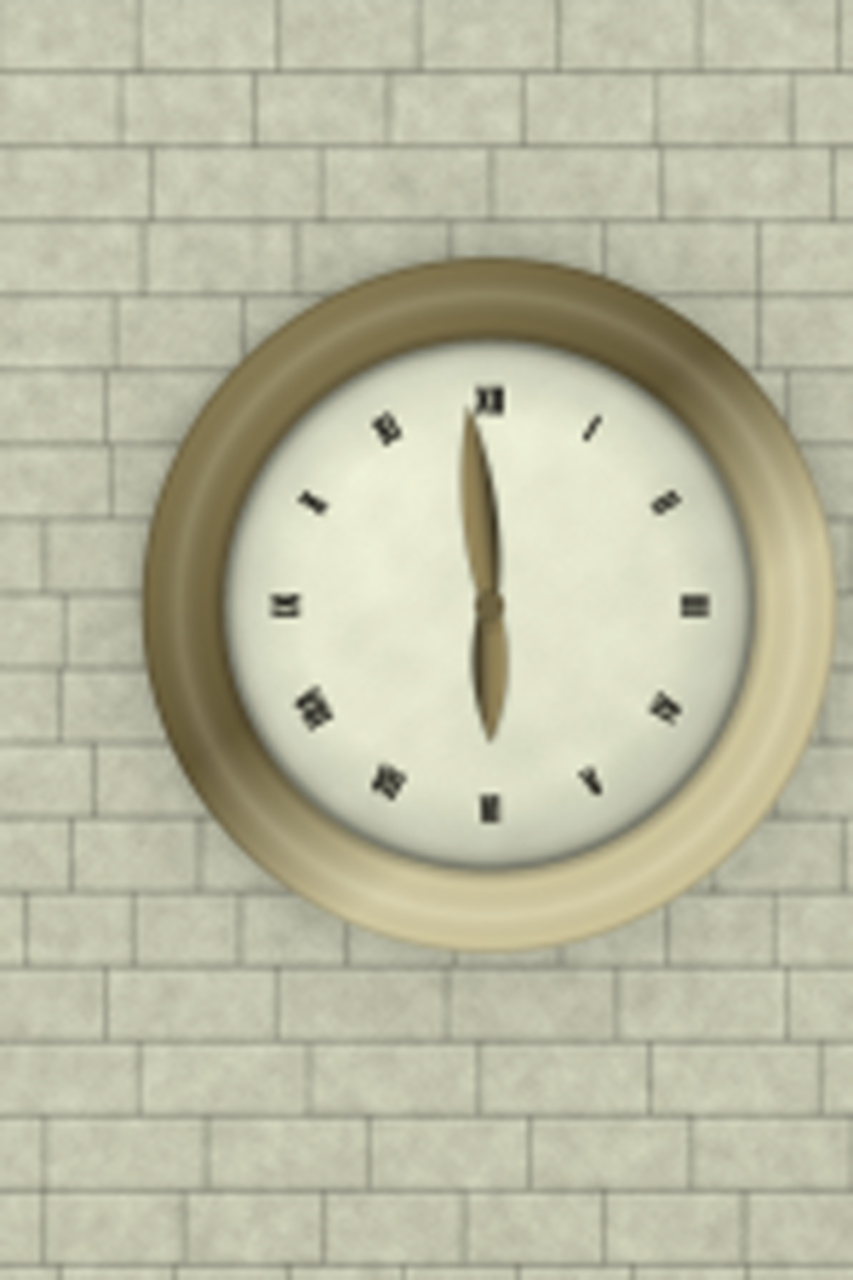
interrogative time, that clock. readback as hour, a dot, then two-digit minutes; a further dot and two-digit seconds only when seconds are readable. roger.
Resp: 5.59
